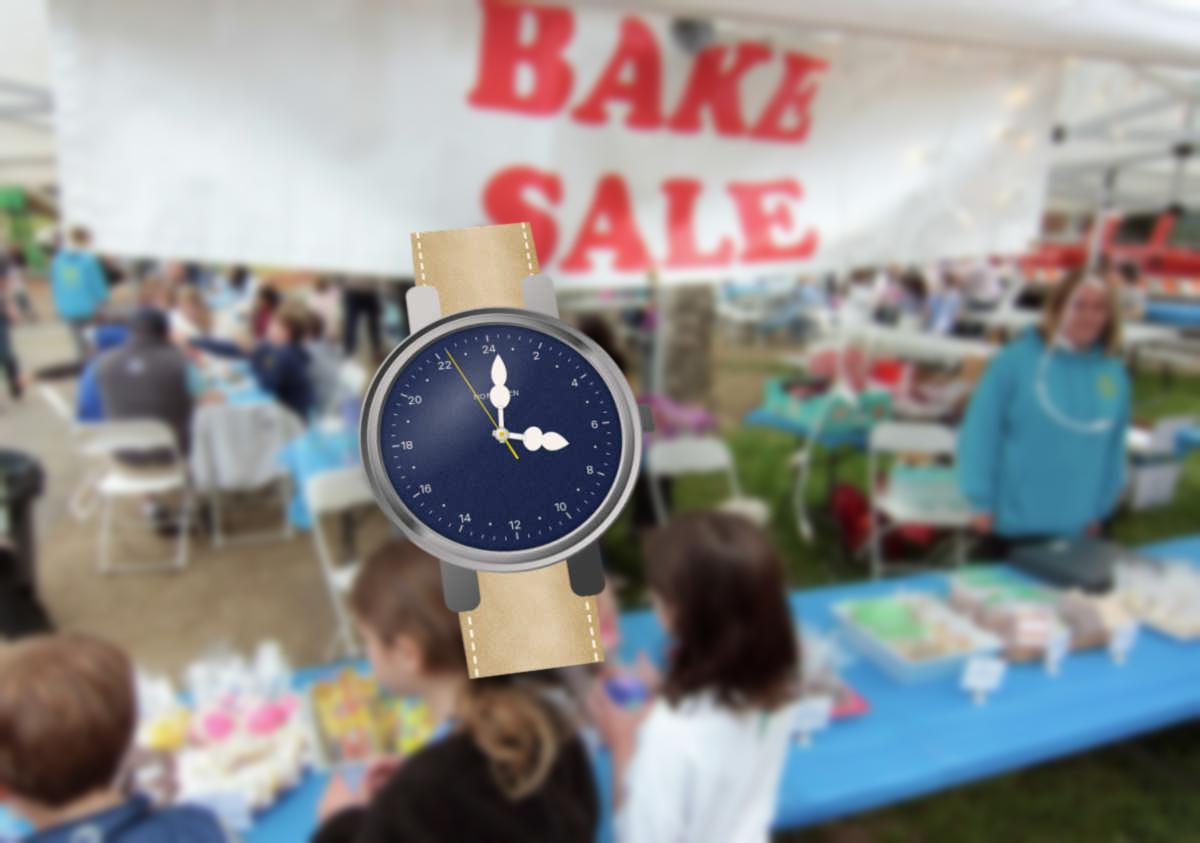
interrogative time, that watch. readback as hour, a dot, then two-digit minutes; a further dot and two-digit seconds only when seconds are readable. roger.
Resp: 7.00.56
